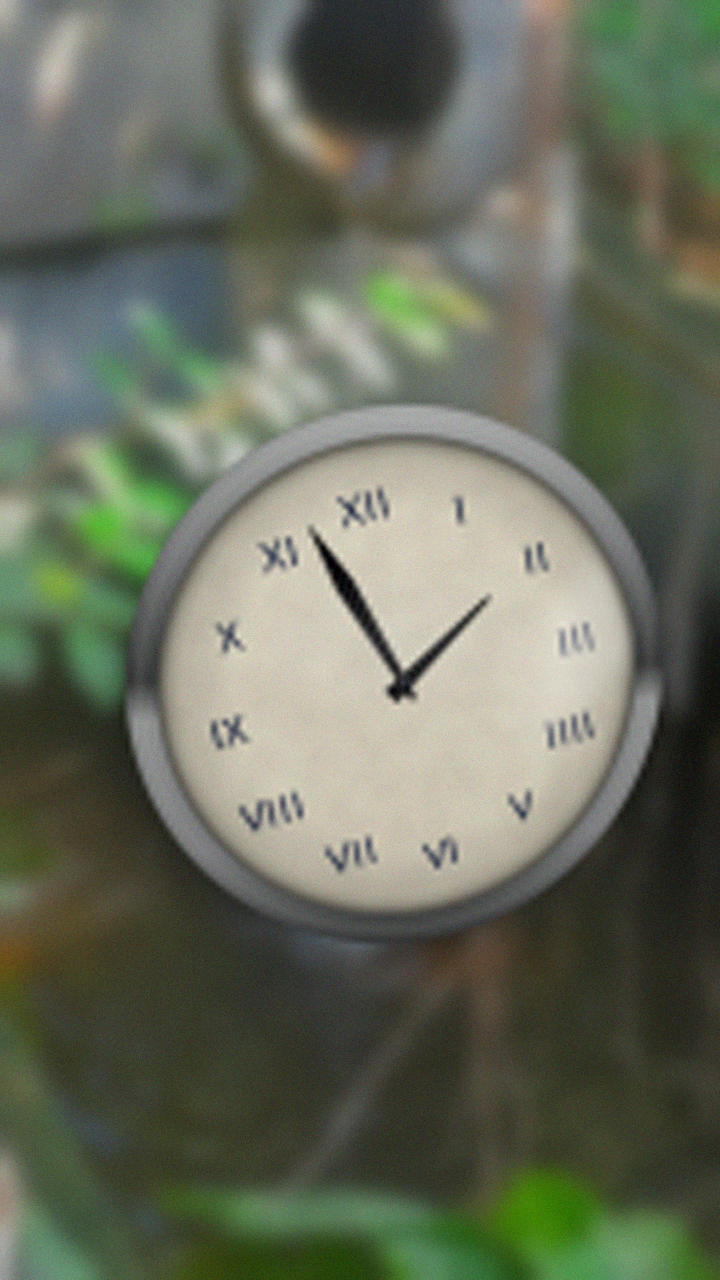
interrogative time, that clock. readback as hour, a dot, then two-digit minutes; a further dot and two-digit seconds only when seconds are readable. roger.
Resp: 1.57
